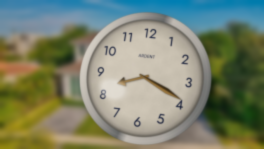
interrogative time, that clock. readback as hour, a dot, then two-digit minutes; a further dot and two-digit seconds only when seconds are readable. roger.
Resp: 8.19
